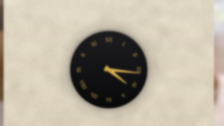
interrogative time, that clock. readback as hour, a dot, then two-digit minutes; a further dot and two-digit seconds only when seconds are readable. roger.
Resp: 4.16
